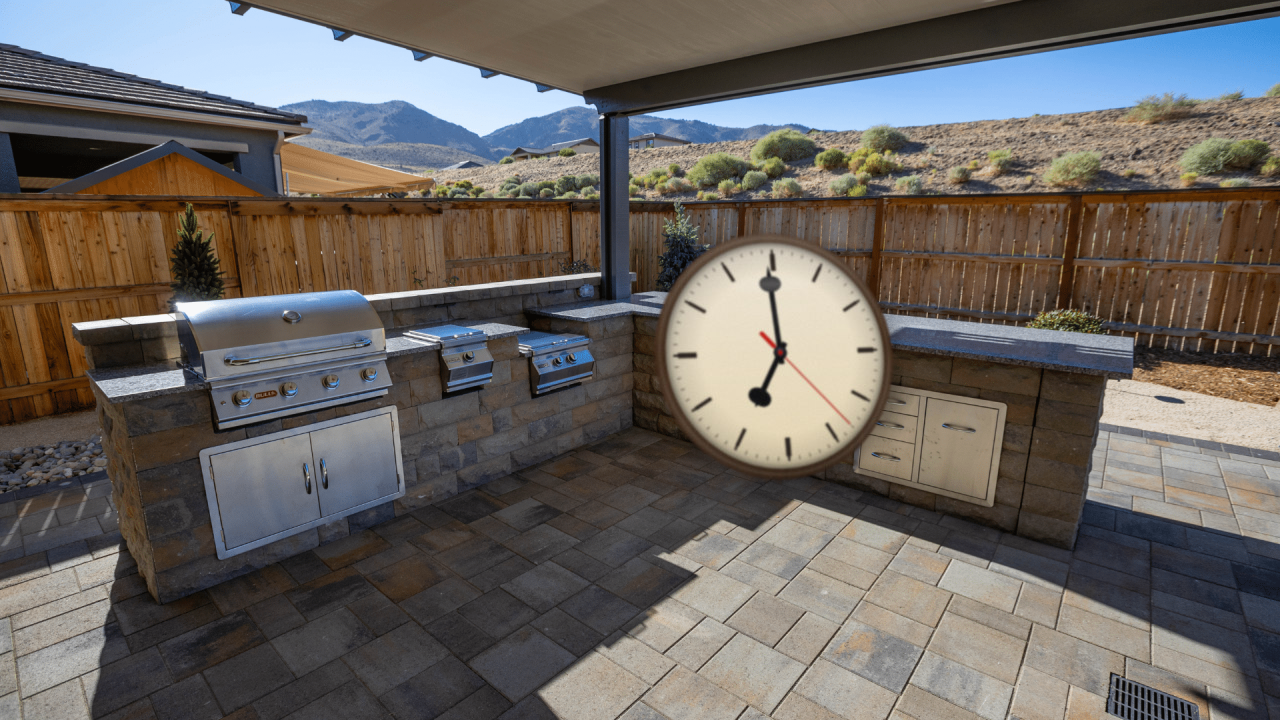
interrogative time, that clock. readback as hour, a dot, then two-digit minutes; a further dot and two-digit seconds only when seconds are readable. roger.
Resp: 6.59.23
